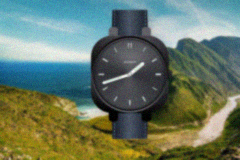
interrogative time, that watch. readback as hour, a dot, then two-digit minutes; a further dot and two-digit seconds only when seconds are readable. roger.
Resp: 1.42
